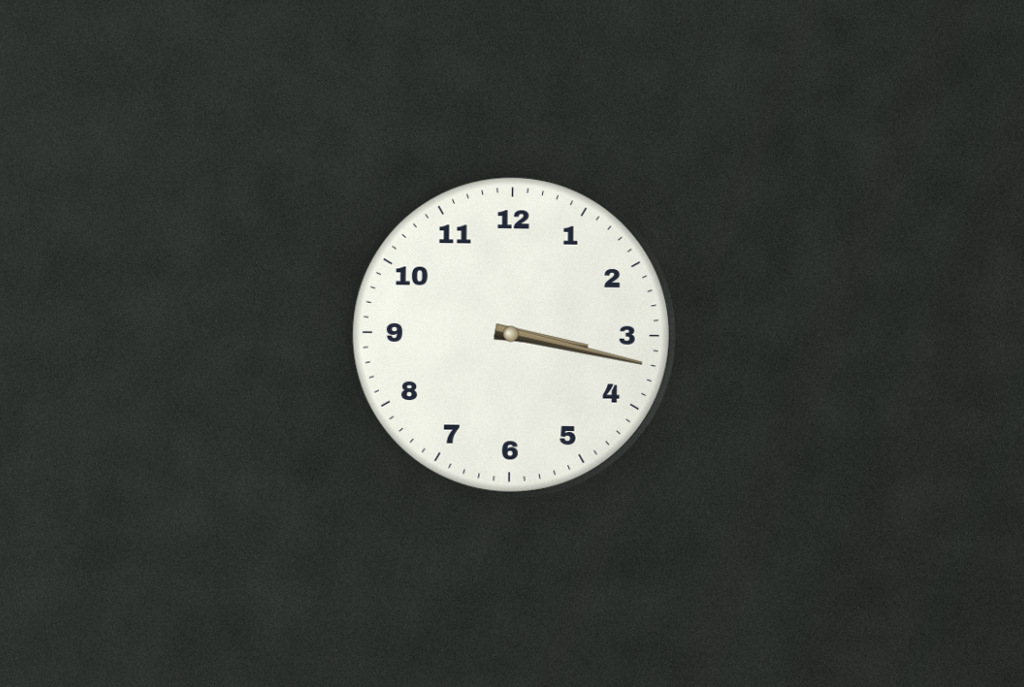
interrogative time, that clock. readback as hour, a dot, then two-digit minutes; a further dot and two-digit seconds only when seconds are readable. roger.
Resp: 3.17
